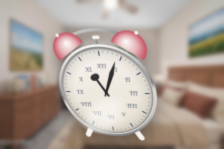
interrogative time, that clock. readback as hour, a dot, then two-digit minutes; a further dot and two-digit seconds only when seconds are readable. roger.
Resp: 11.04
